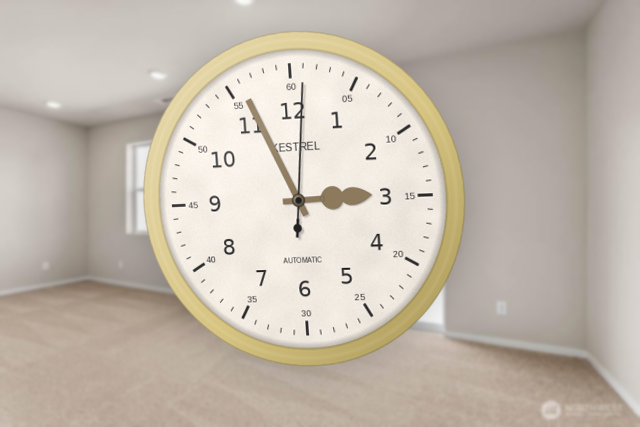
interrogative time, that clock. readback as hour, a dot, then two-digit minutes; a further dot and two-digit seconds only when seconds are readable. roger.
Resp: 2.56.01
